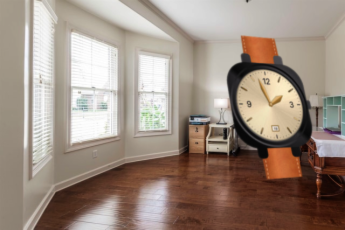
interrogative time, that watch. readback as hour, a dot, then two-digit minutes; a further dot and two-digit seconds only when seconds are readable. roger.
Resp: 1.57
